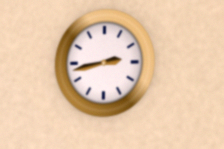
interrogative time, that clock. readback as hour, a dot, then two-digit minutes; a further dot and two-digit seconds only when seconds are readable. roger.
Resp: 2.43
